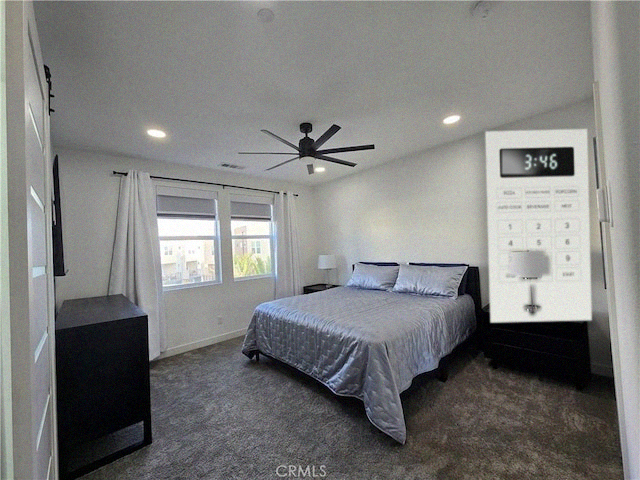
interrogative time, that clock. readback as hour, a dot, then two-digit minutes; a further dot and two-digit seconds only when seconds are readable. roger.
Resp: 3.46
